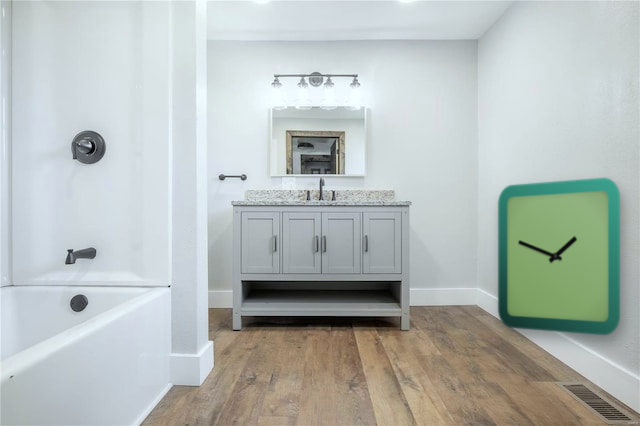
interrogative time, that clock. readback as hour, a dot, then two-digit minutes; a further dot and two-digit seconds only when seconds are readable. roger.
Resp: 1.48
